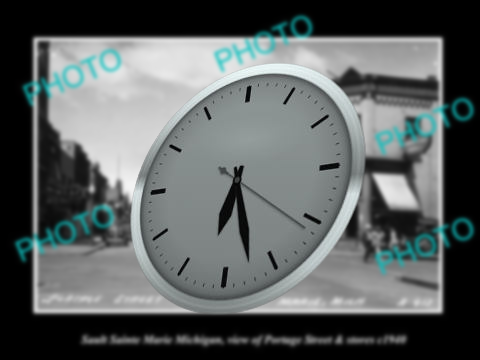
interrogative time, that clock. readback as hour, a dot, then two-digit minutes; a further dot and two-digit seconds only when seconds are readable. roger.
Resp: 6.27.21
